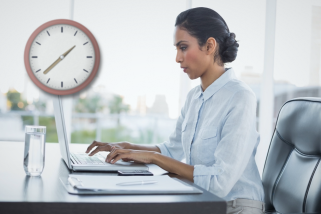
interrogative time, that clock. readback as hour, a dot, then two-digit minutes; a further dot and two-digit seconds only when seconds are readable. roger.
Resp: 1.38
